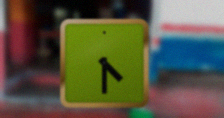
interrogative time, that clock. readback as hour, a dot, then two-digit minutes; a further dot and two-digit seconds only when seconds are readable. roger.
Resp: 4.30
